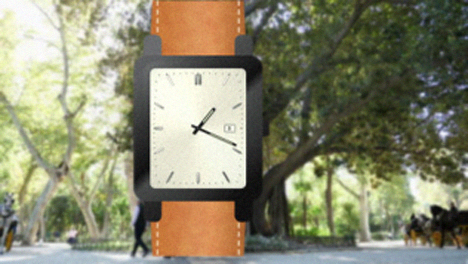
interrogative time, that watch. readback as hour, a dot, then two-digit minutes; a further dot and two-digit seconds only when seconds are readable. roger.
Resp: 1.19
